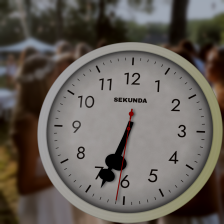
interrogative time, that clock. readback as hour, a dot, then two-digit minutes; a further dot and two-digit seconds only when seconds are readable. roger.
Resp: 6.33.31
